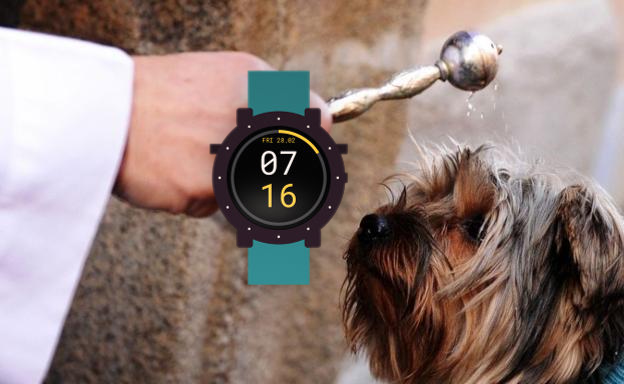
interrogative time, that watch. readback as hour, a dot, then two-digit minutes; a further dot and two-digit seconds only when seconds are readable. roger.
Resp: 7.16
